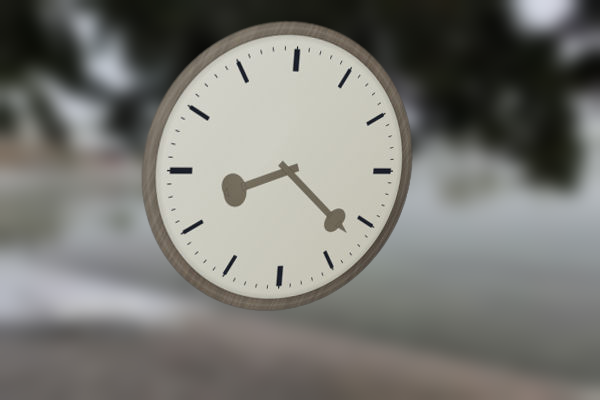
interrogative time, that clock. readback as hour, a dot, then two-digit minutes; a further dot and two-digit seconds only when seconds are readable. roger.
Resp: 8.22
